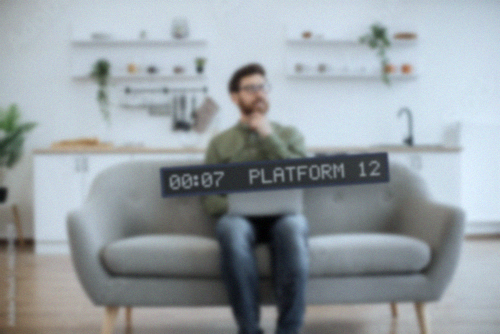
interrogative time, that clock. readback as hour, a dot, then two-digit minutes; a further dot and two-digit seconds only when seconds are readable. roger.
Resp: 0.07
